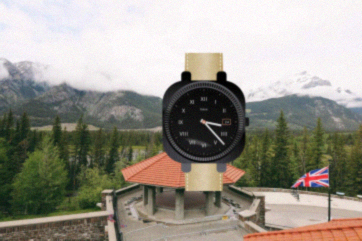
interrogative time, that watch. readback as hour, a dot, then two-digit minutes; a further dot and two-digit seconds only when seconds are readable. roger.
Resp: 3.23
